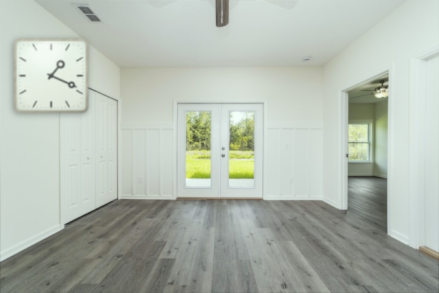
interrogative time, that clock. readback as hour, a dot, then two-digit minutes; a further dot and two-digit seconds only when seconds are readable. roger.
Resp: 1.19
